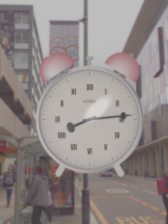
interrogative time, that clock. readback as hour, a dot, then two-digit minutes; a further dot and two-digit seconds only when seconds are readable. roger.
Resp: 8.14
